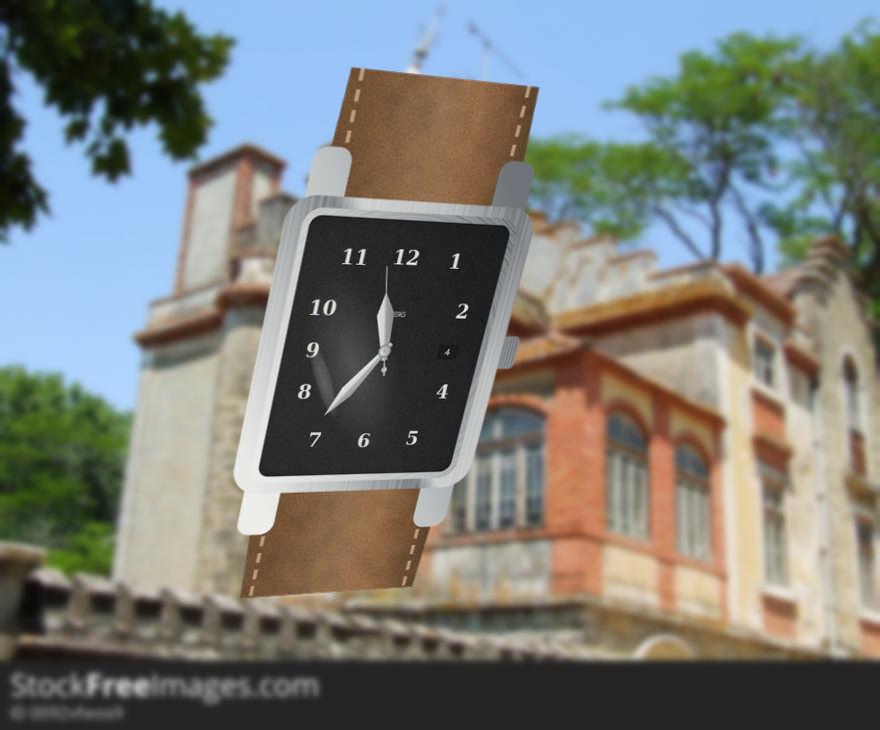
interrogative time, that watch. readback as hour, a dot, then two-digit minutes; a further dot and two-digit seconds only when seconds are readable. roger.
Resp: 11.35.58
